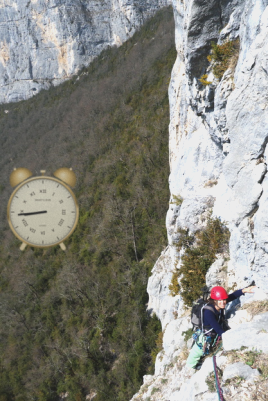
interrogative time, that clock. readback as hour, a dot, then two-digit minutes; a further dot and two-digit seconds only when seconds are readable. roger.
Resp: 8.44
